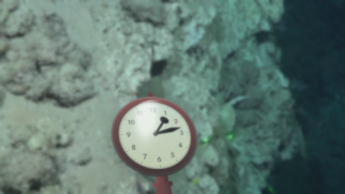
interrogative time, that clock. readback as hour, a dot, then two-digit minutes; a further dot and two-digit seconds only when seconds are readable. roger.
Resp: 1.13
